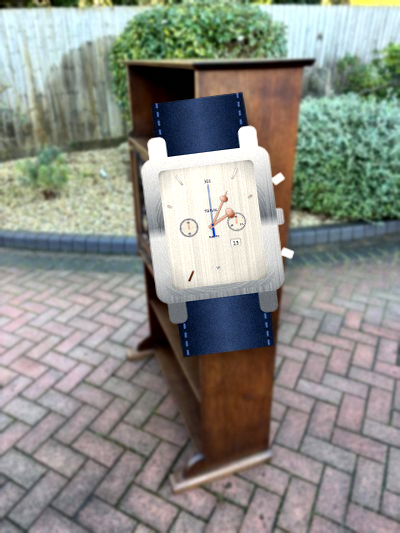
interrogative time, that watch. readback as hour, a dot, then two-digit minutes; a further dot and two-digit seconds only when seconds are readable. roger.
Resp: 2.05
